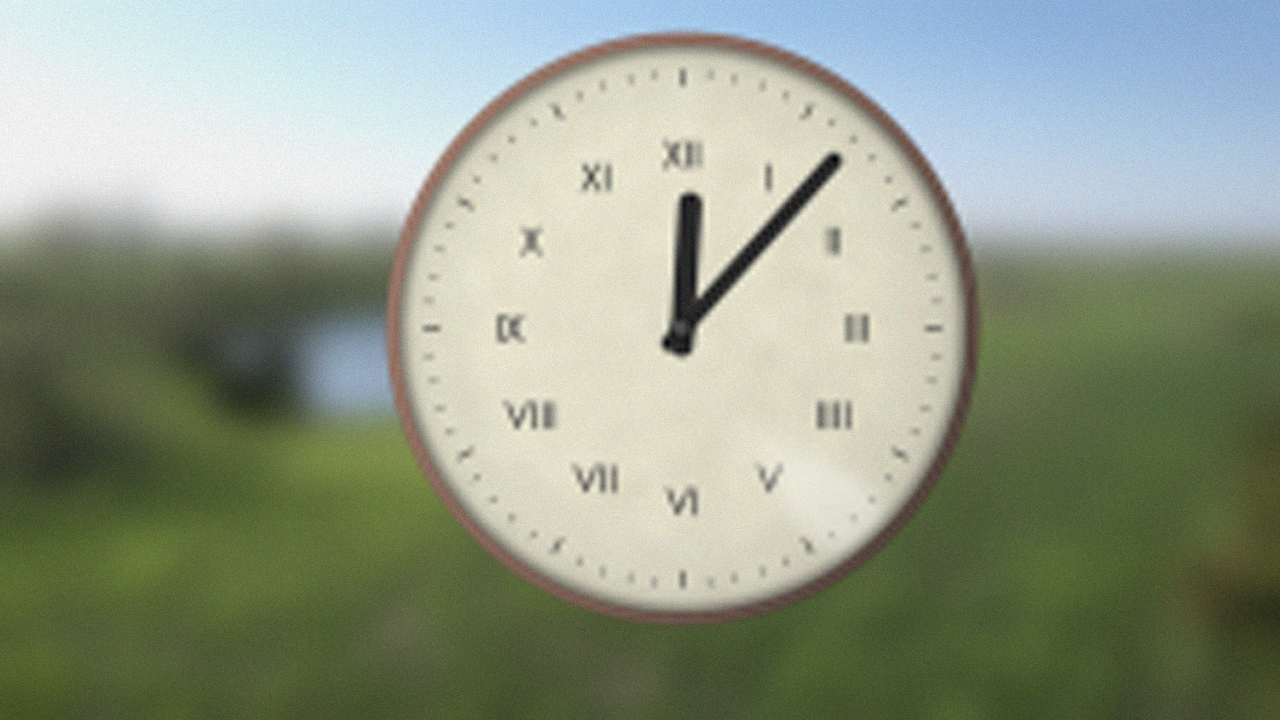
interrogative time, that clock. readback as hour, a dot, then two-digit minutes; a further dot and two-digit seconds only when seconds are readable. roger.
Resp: 12.07
